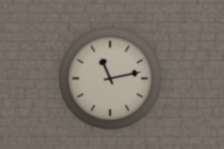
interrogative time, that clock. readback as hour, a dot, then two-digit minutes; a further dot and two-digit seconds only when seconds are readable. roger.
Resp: 11.13
